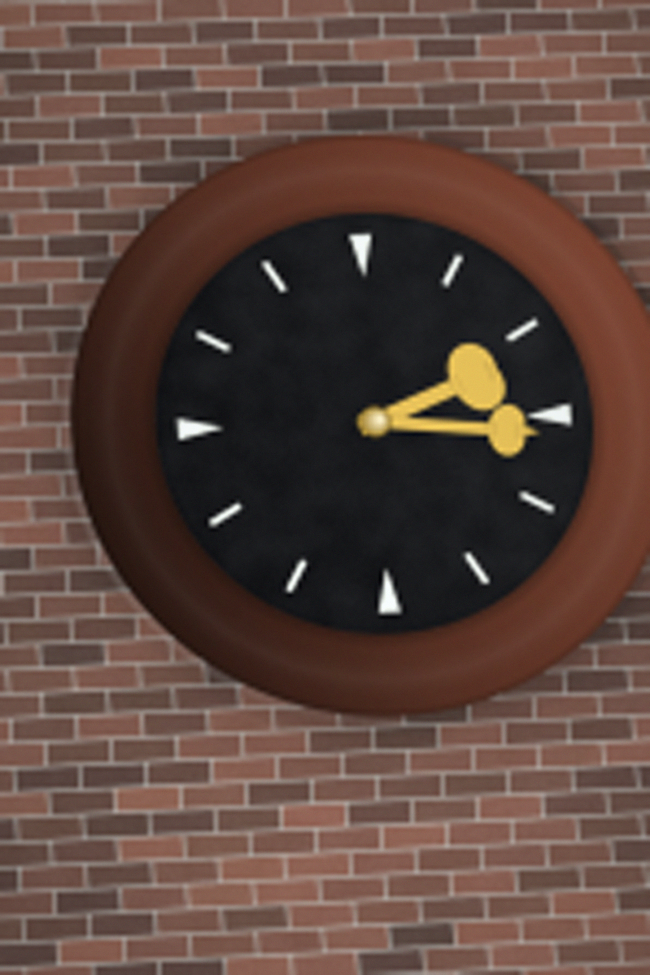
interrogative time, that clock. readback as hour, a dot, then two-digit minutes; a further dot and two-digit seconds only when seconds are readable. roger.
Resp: 2.16
